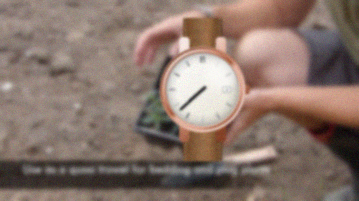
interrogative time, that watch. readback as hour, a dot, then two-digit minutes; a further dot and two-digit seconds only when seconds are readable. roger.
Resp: 7.38
